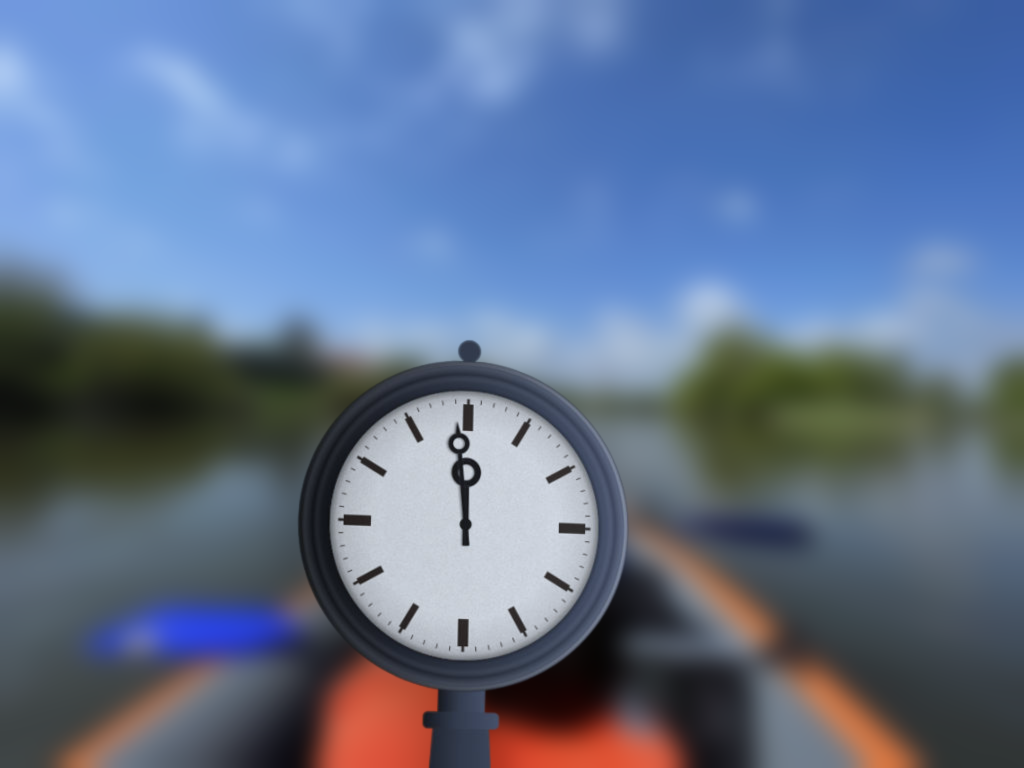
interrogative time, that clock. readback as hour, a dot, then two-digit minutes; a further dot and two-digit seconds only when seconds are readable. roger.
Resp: 11.59
